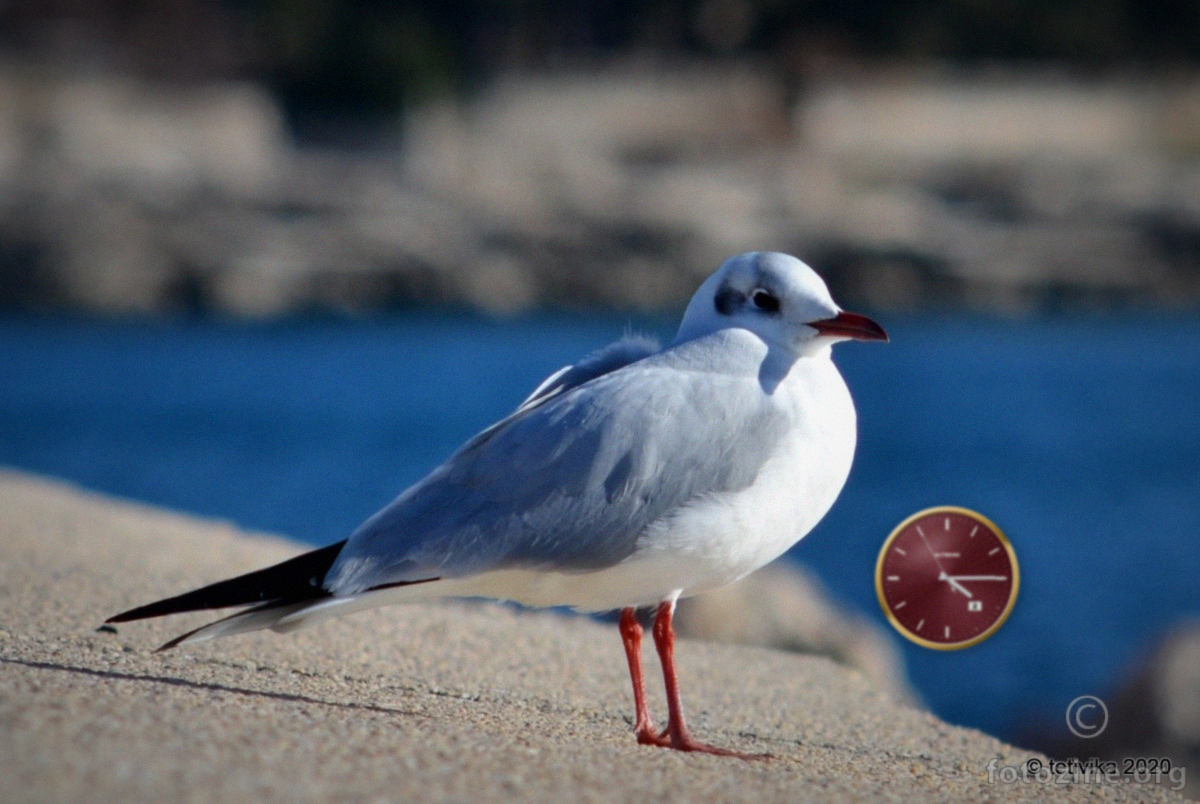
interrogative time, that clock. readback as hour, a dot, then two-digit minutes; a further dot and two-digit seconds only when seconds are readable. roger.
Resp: 4.14.55
